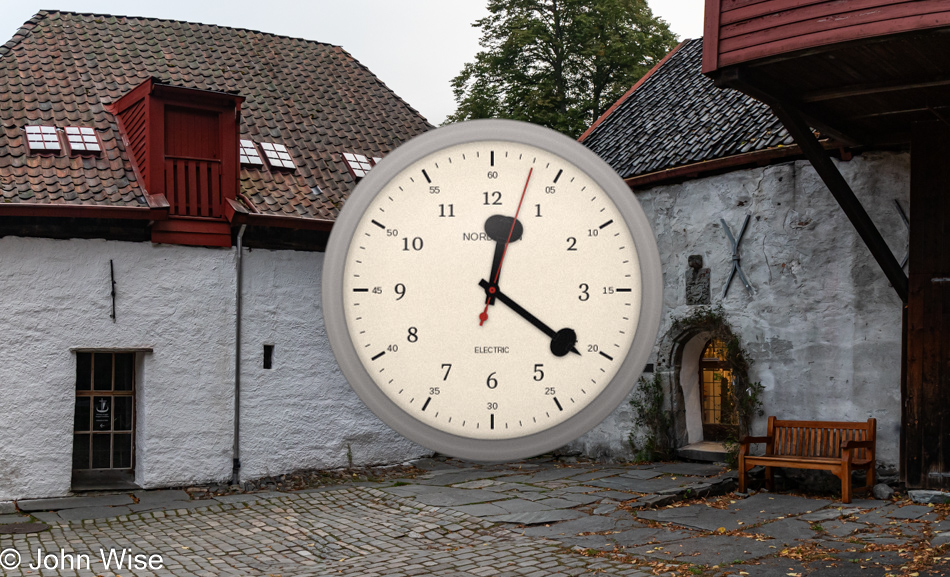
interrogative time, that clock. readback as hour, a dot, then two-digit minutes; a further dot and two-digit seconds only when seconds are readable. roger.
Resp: 12.21.03
